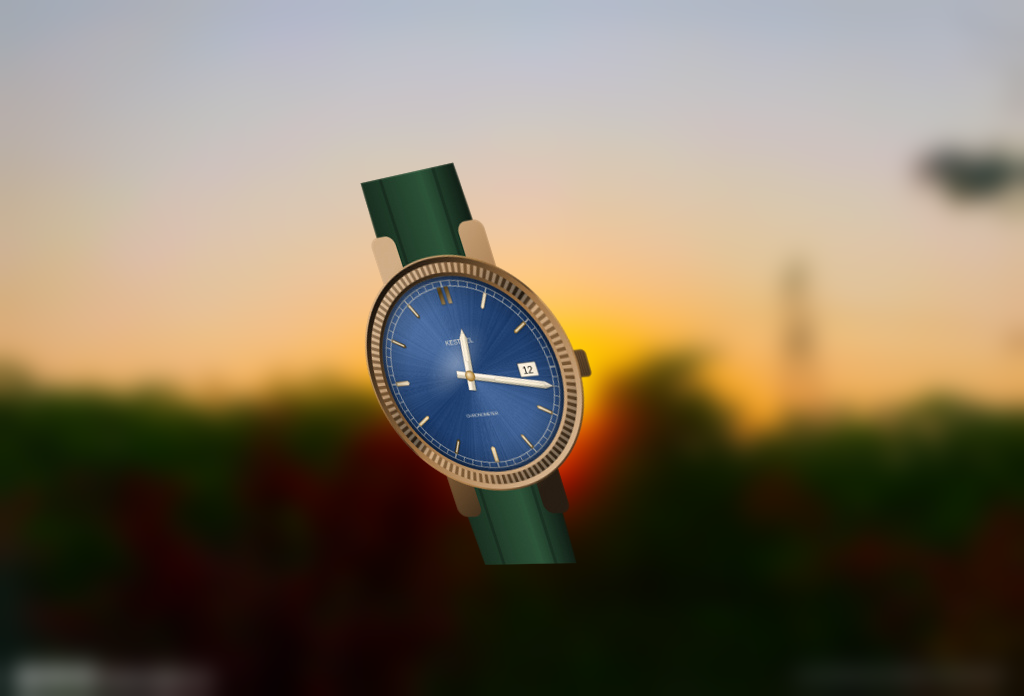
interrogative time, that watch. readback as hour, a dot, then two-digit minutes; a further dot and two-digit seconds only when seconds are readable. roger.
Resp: 12.17
